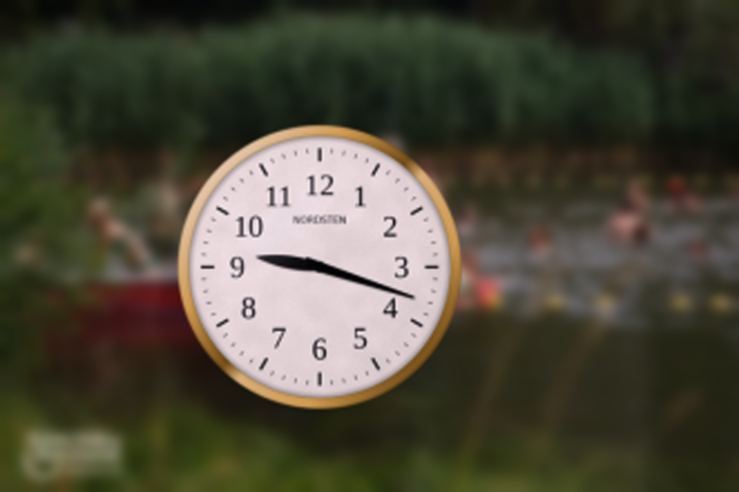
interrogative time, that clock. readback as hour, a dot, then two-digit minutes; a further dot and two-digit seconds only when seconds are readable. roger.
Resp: 9.18
